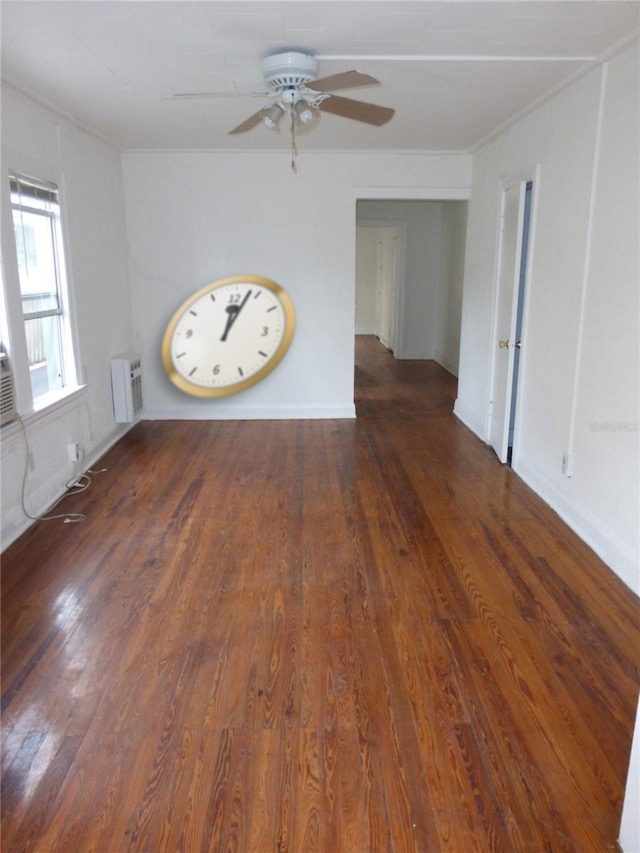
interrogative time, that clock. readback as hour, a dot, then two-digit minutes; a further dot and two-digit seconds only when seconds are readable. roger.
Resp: 12.03
